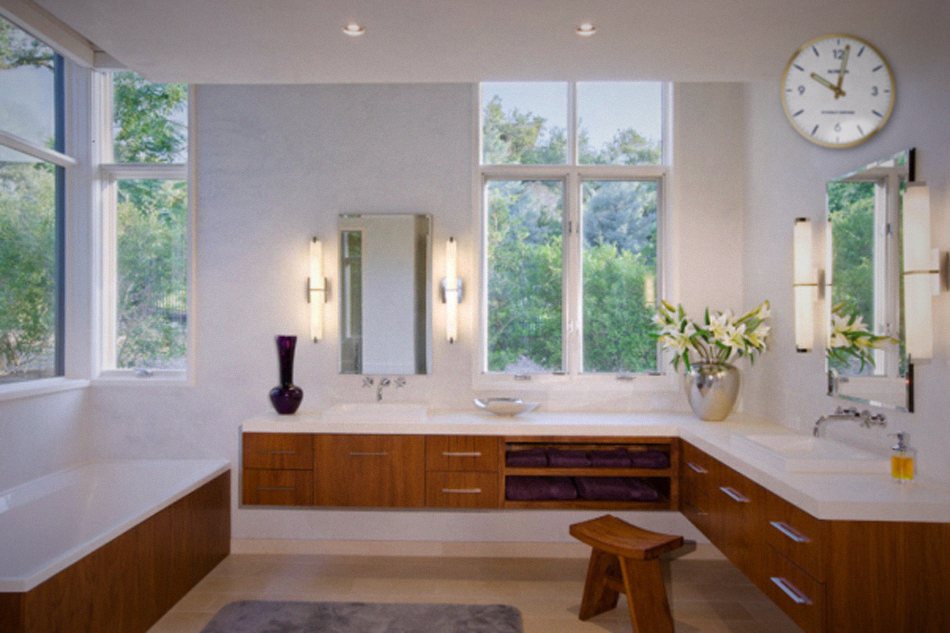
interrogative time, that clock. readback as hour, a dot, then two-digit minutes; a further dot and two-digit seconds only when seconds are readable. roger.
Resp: 10.02
